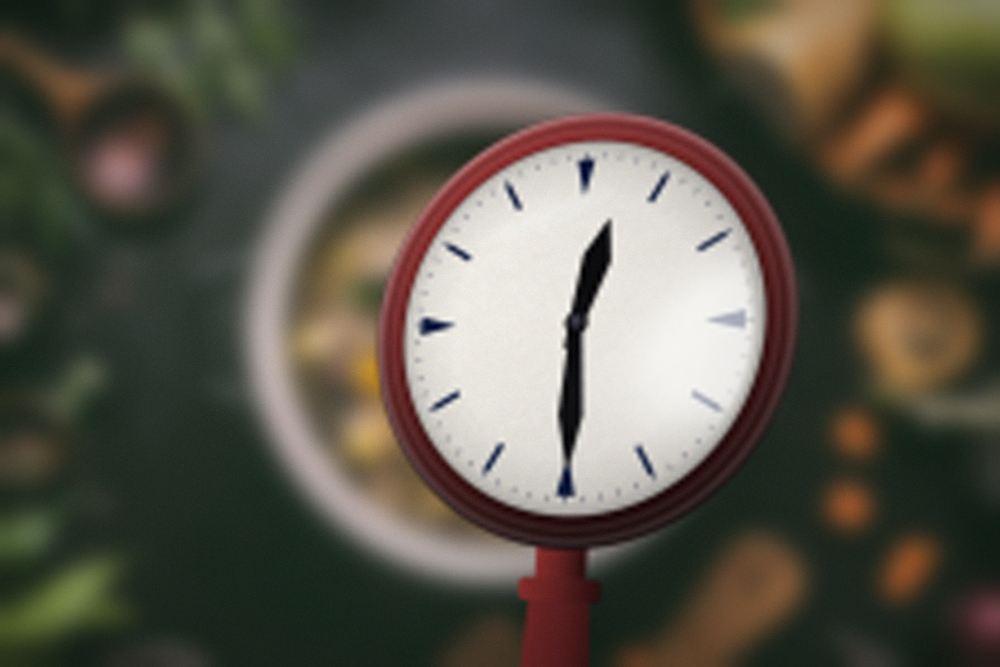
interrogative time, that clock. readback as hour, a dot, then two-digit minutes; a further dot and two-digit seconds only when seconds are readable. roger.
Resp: 12.30
